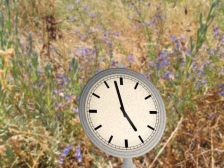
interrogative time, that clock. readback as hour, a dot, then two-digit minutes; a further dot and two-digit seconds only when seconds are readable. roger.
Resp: 4.58
